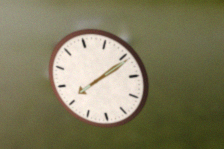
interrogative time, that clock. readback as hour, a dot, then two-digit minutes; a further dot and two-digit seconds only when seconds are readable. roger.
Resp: 8.11
